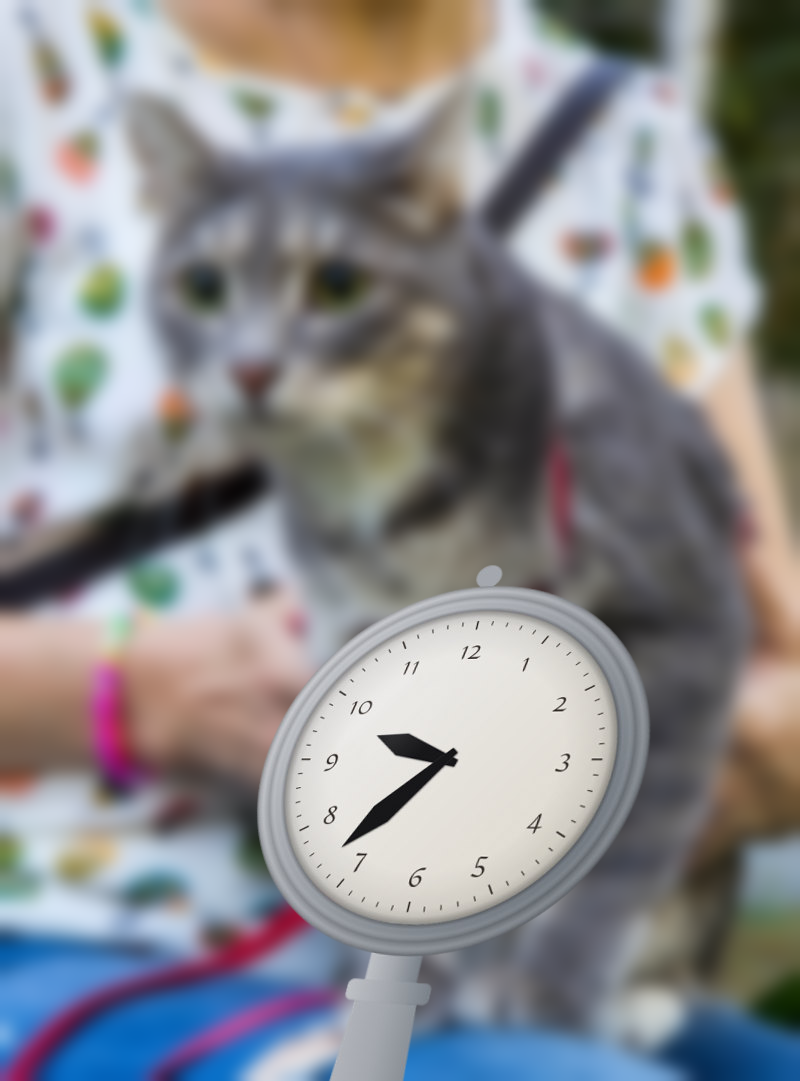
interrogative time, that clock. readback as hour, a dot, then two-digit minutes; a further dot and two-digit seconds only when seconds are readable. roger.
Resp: 9.37
